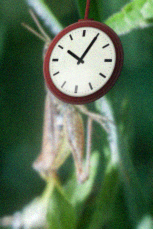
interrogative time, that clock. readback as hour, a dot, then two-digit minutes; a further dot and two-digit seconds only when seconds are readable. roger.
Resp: 10.05
